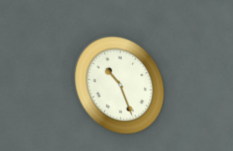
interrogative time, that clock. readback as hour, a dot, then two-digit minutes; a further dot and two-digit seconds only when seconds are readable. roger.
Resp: 10.26
